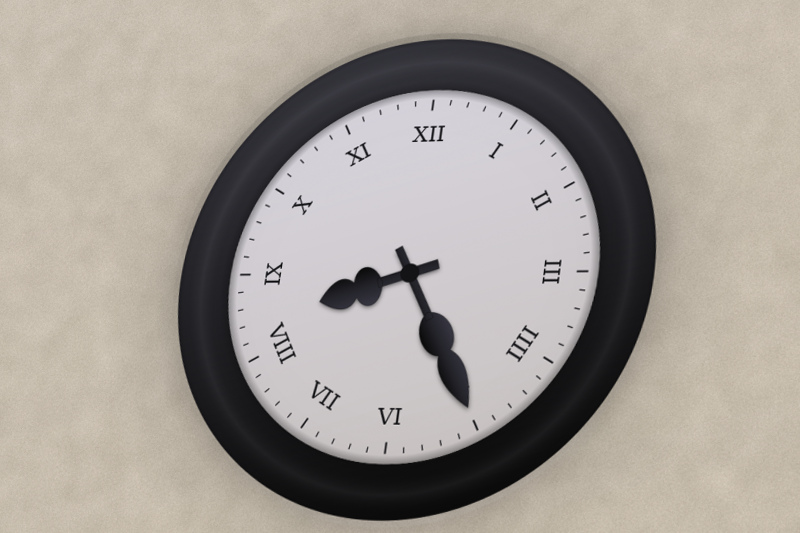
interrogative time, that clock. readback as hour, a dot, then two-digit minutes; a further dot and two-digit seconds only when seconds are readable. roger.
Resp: 8.25
